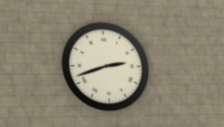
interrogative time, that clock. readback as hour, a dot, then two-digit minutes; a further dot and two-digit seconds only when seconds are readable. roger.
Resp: 2.42
